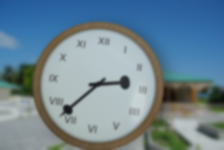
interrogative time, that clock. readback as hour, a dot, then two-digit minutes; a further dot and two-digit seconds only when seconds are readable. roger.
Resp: 2.37
